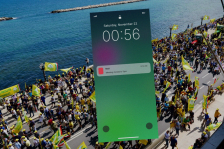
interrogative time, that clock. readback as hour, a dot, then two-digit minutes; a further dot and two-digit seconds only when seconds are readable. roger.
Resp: 0.56
